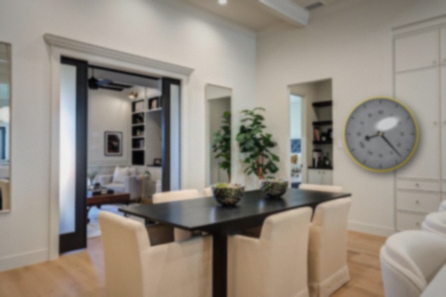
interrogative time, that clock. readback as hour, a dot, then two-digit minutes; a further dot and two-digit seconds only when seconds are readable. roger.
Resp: 8.23
